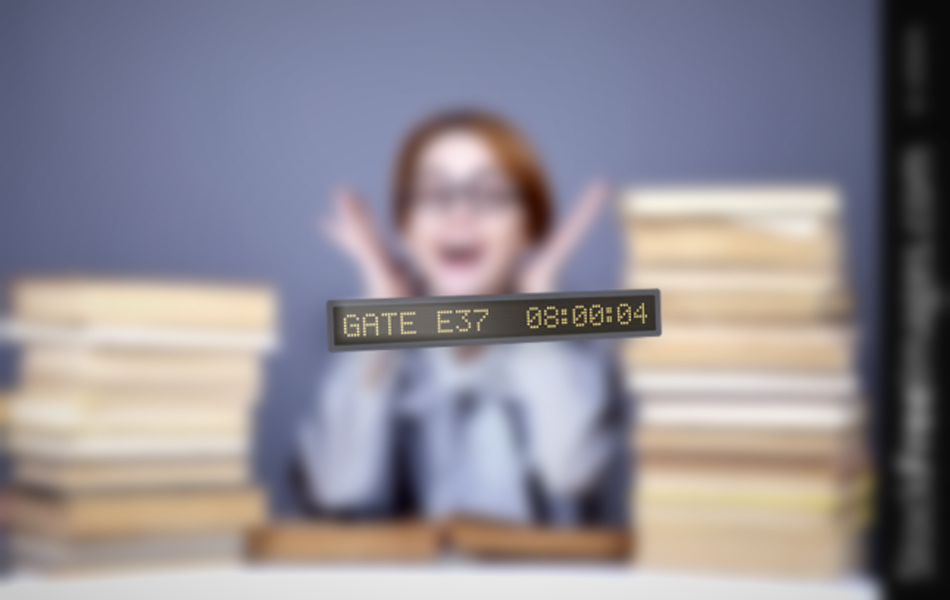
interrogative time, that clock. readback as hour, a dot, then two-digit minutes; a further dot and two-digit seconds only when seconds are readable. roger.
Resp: 8.00.04
